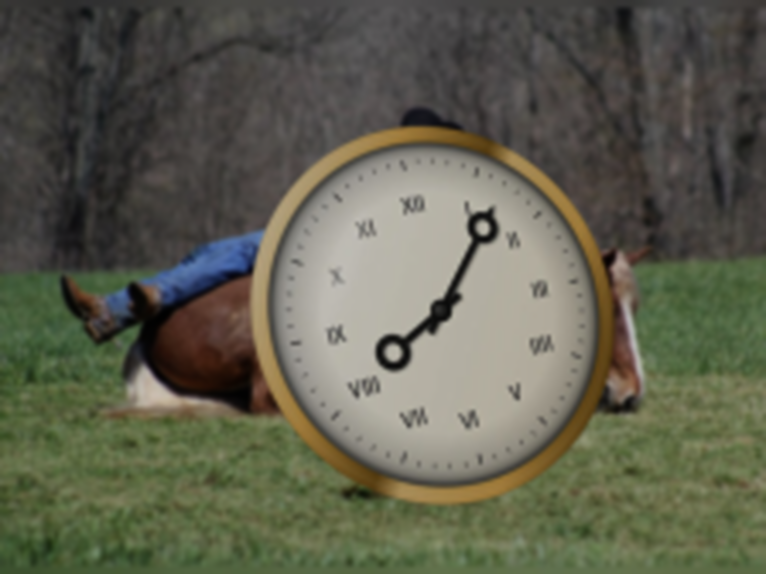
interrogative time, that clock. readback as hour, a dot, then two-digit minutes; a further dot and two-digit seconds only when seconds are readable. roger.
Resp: 8.07
